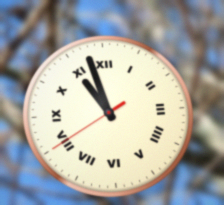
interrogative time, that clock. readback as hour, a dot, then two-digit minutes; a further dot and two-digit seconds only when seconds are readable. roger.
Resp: 10.57.40
